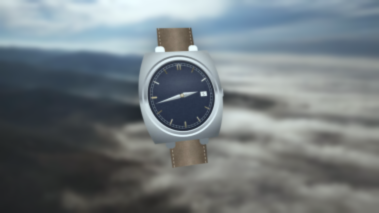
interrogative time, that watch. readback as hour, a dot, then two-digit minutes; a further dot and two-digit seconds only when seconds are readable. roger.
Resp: 2.43
